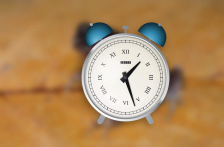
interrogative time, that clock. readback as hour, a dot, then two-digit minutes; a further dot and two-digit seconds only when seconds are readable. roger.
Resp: 1.27
